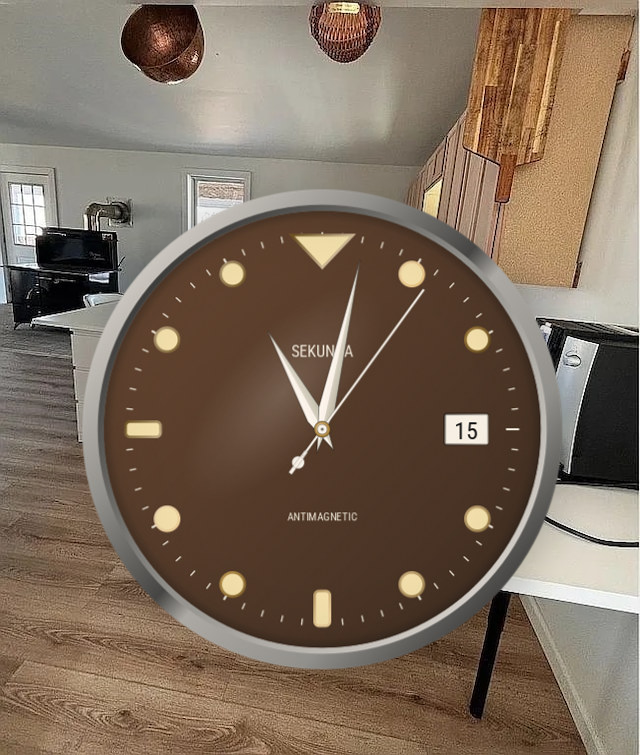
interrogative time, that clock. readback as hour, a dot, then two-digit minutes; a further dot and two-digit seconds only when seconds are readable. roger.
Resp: 11.02.06
